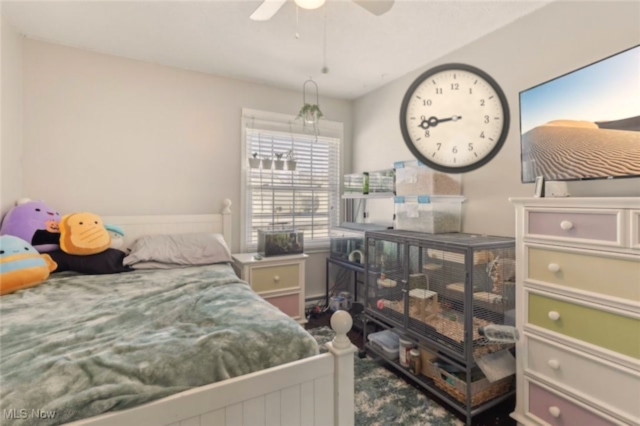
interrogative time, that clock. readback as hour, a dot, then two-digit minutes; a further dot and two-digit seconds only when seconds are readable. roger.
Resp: 8.43
